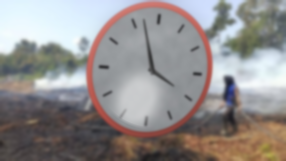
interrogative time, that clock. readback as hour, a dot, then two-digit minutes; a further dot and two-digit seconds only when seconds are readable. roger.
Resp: 3.57
